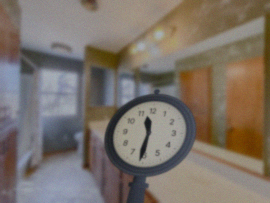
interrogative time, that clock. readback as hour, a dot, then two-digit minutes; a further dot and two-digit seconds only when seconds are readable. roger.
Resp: 11.31
